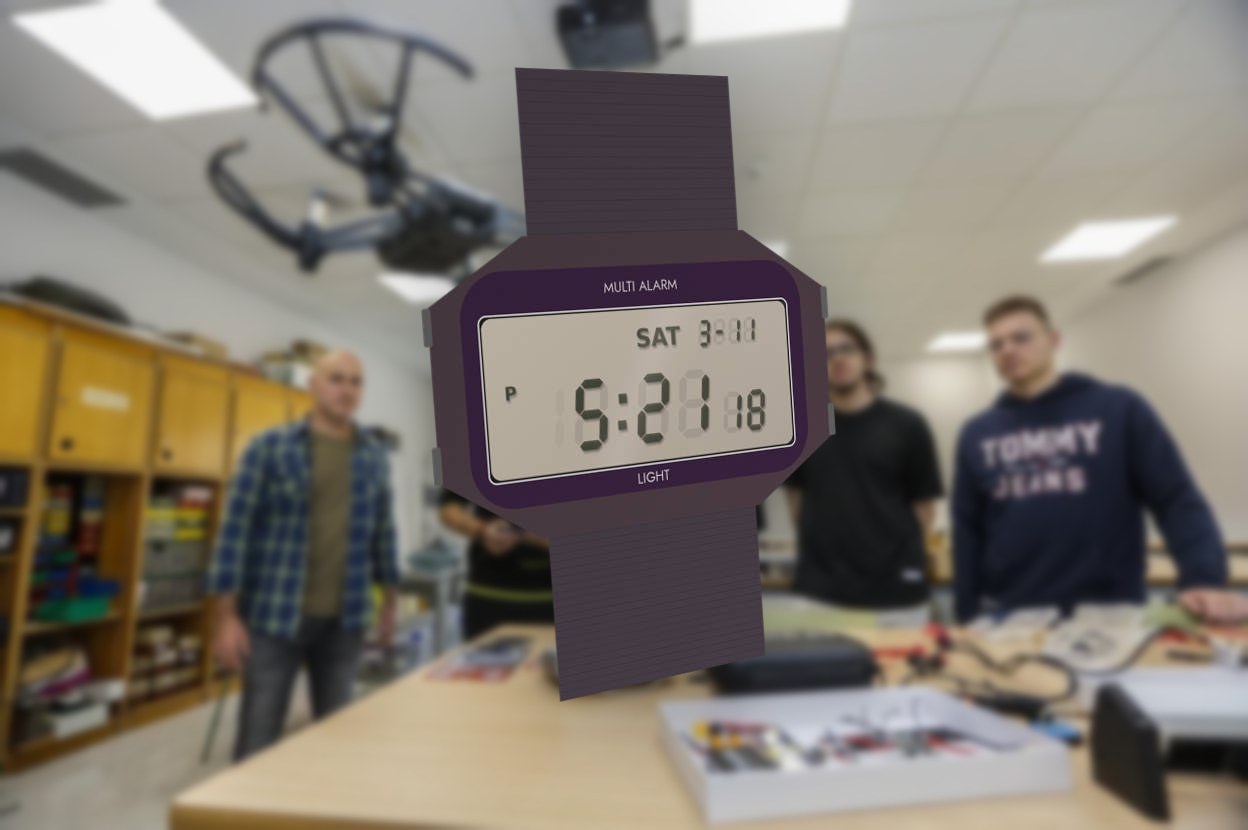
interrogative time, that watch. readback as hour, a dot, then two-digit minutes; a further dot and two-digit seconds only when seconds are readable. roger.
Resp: 5.21.18
